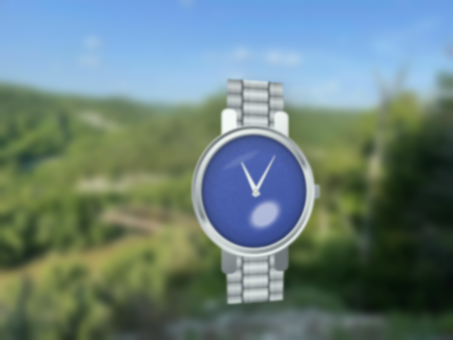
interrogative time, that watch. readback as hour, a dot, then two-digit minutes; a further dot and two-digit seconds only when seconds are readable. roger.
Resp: 11.05
